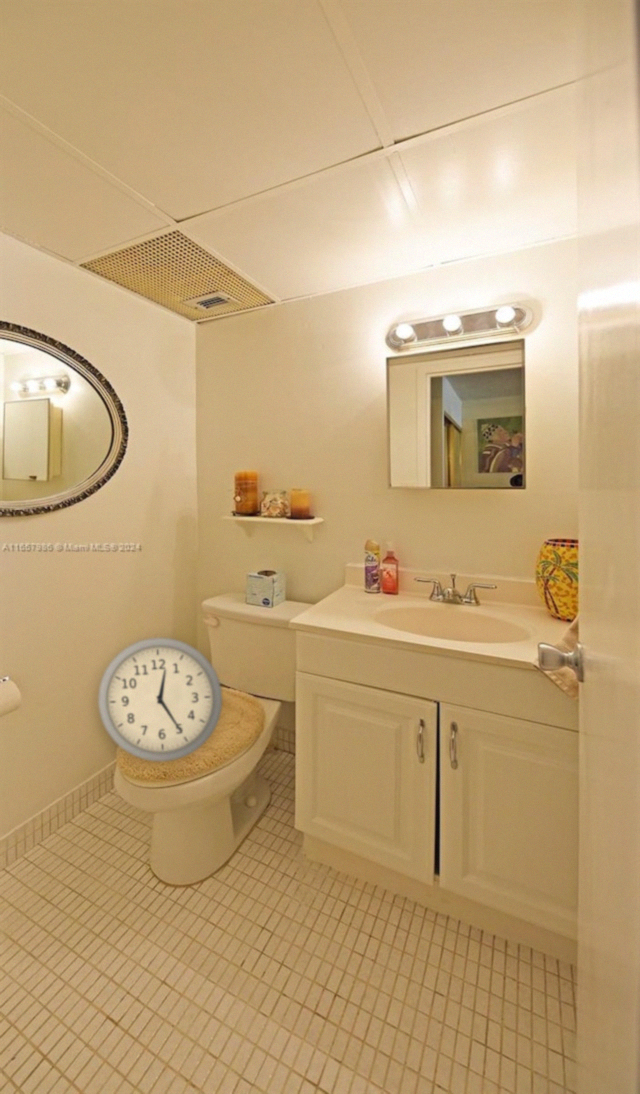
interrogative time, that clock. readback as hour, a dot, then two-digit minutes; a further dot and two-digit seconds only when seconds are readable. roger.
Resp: 12.25
